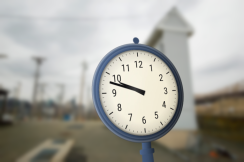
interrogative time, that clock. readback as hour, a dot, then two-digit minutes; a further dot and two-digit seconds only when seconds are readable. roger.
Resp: 9.48
